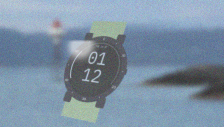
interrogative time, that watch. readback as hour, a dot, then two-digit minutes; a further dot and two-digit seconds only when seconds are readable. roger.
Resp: 1.12
